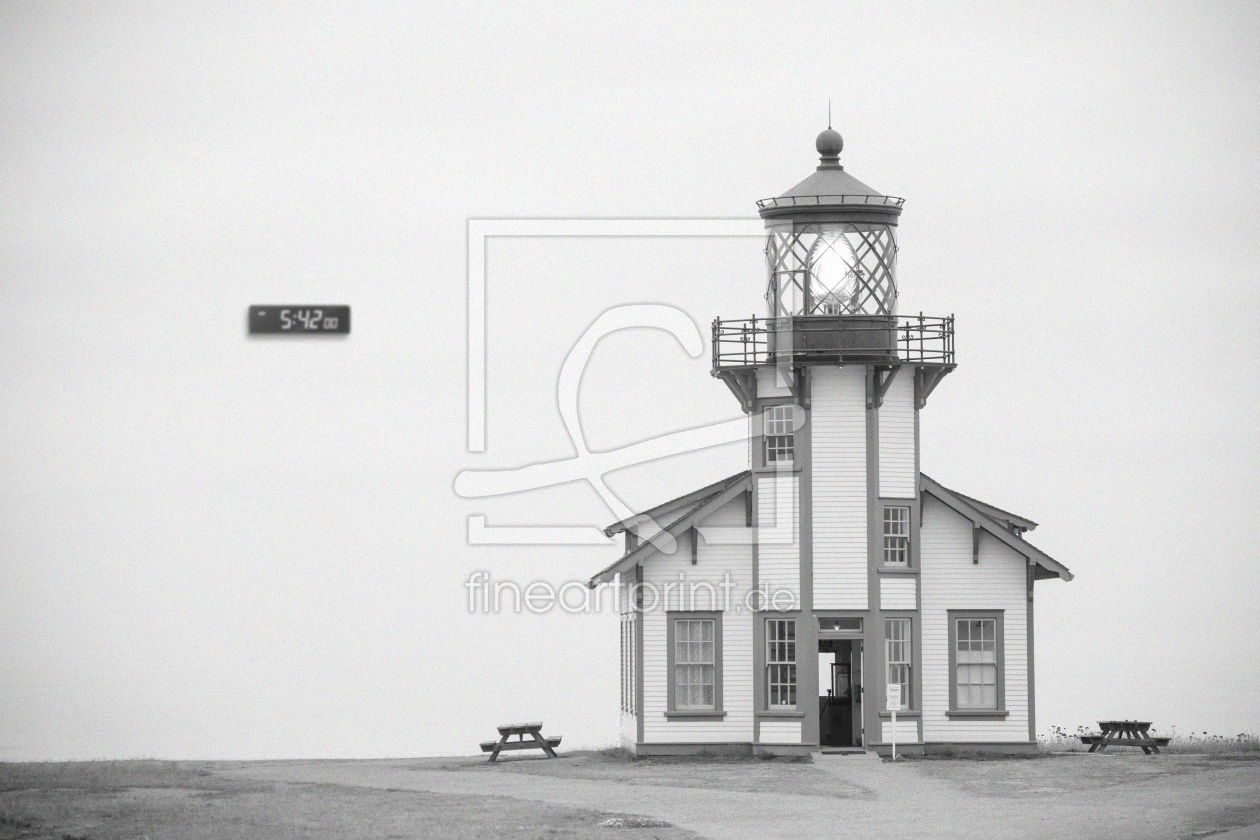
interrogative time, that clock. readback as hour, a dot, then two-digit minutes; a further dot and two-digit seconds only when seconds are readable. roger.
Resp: 5.42
